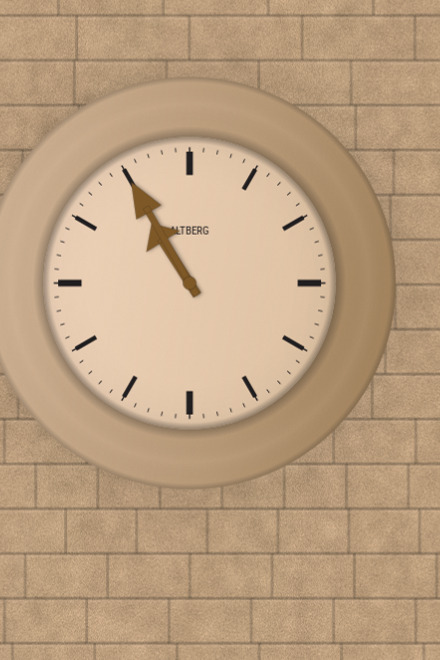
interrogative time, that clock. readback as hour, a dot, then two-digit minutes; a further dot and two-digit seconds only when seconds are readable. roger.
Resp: 10.55
